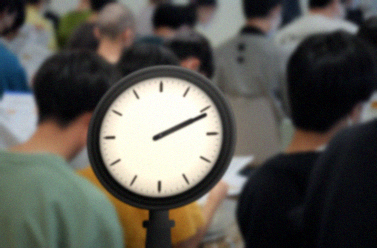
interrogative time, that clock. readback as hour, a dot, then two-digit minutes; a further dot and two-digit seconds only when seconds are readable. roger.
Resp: 2.11
